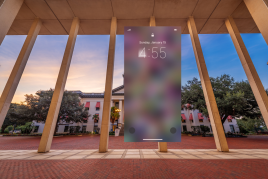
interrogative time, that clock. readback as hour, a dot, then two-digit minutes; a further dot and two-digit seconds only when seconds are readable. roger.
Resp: 4.55
